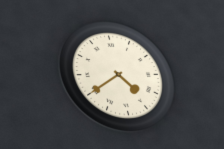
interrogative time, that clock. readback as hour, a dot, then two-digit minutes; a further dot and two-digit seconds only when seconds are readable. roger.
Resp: 4.40
